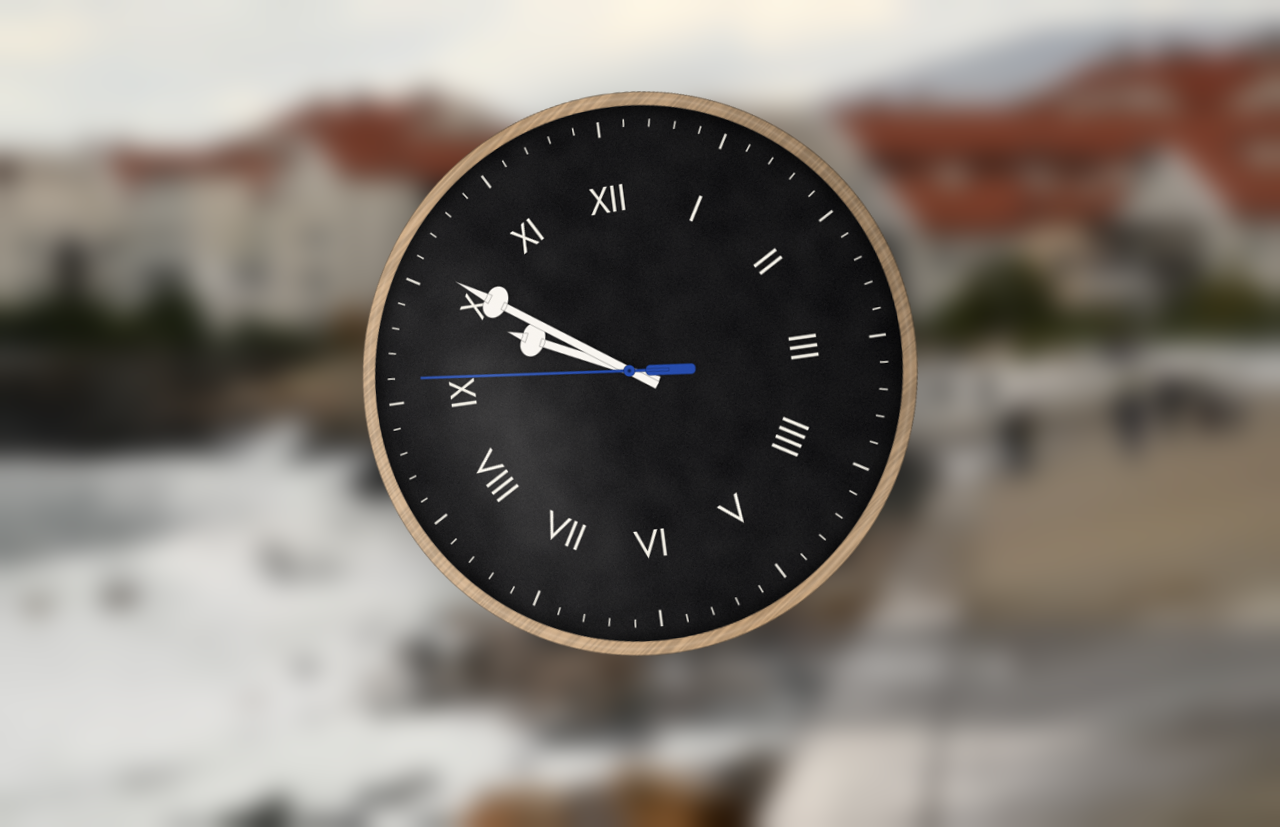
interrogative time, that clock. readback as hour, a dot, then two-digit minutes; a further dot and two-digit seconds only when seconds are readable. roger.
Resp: 9.50.46
